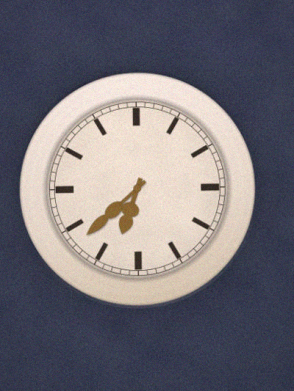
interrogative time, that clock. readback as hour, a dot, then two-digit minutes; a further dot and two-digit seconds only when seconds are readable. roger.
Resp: 6.38
